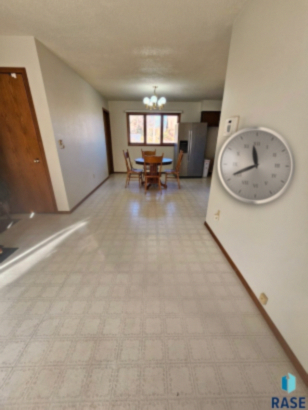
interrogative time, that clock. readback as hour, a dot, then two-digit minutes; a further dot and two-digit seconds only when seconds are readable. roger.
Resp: 11.41
